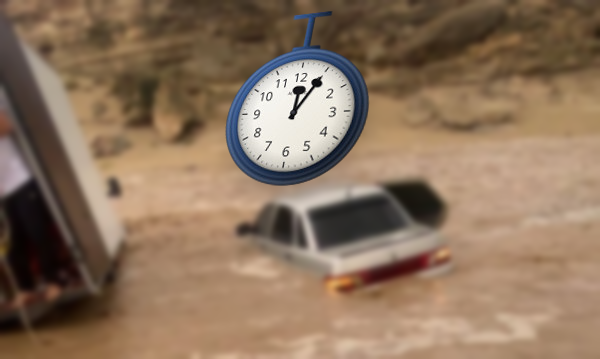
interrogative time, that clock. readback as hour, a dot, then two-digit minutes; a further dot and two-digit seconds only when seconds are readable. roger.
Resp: 12.05
